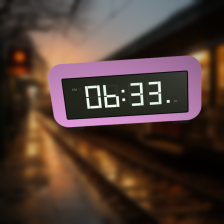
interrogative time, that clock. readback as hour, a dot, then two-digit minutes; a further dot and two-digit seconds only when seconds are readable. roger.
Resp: 6.33
